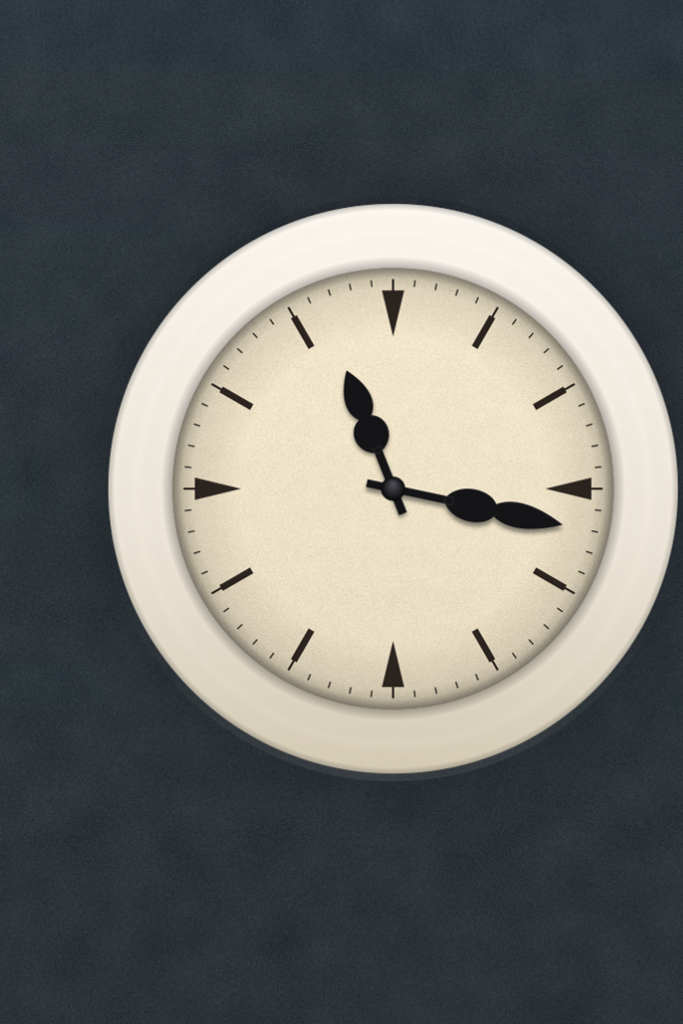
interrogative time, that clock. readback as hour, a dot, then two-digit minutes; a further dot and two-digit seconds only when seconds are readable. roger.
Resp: 11.17
